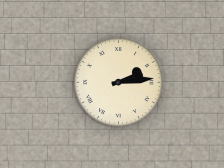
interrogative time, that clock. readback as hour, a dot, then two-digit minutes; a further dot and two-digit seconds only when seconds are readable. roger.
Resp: 2.14
